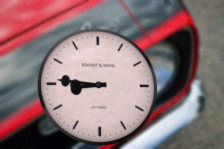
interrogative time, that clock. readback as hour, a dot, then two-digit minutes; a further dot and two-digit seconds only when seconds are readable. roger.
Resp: 8.46
